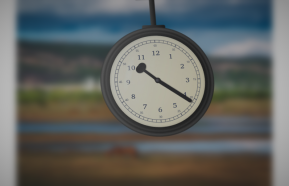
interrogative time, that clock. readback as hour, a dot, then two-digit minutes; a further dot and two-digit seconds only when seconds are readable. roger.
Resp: 10.21
